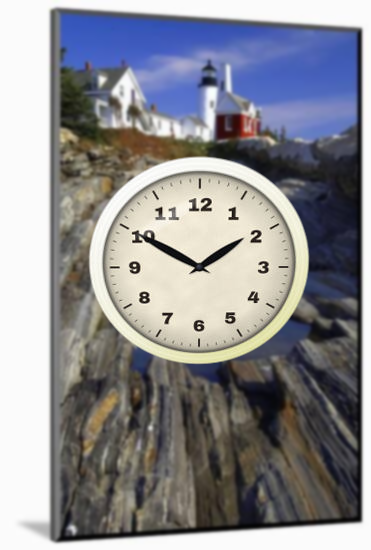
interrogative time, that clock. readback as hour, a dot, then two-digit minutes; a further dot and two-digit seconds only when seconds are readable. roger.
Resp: 1.50
